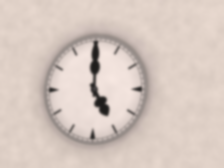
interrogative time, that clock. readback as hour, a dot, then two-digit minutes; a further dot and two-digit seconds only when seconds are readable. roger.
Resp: 5.00
